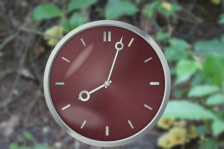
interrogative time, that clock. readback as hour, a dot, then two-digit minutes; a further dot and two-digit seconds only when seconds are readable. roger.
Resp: 8.03
